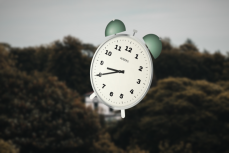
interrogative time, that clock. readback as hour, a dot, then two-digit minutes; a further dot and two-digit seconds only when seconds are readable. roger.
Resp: 8.40
